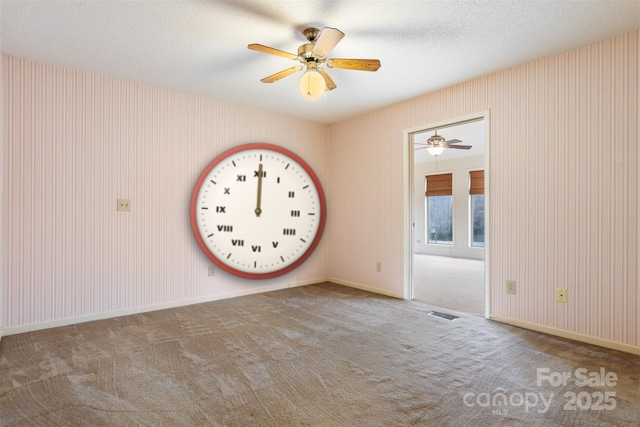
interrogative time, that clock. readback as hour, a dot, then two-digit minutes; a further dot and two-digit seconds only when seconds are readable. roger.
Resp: 12.00
